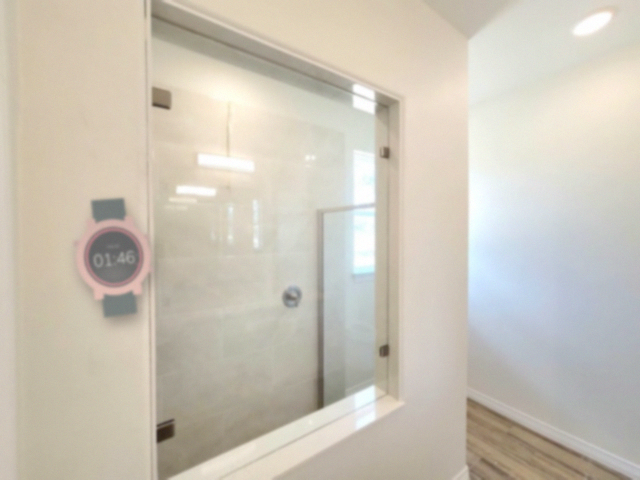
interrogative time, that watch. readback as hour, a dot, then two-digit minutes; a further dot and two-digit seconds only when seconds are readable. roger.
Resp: 1.46
